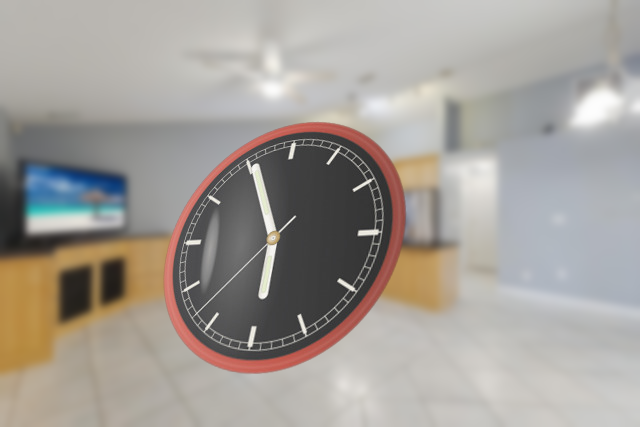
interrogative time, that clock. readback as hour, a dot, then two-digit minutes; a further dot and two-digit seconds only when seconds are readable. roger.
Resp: 5.55.37
